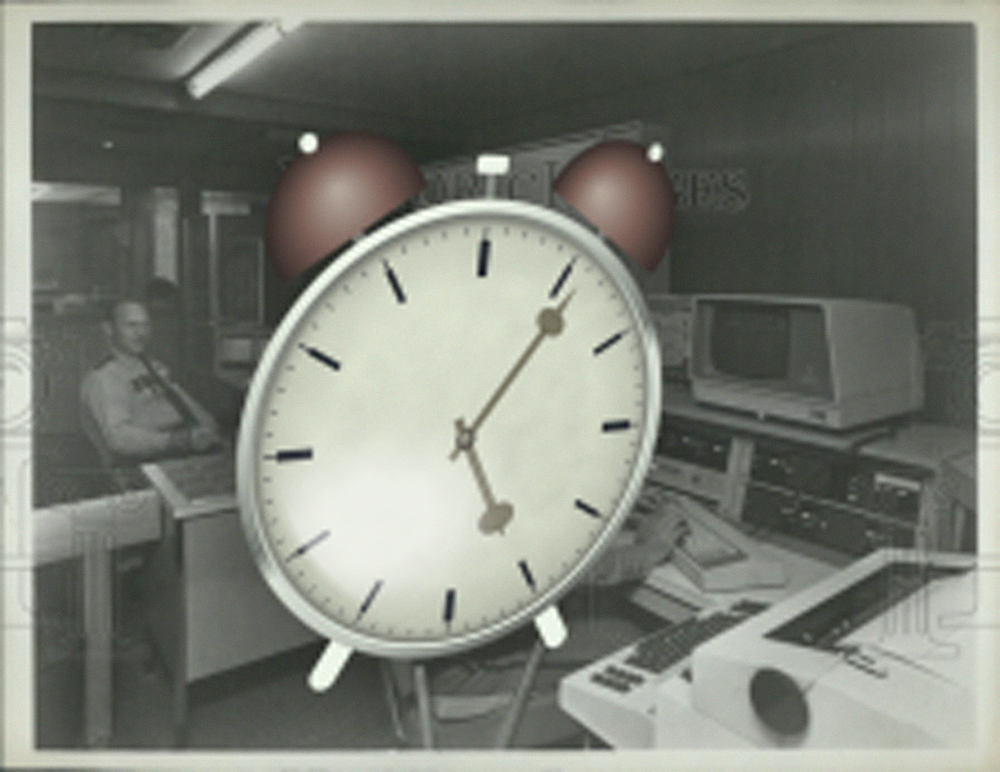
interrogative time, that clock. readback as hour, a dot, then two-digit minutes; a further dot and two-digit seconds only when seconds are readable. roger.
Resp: 5.06
